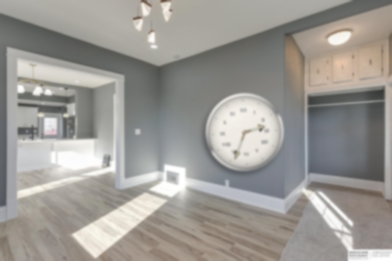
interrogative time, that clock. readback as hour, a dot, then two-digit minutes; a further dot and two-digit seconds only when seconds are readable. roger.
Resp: 2.34
